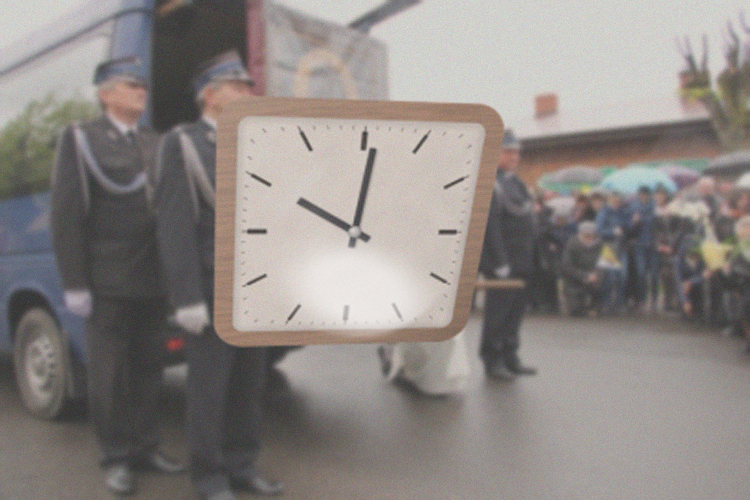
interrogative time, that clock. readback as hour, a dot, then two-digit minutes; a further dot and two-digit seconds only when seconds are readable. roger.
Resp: 10.01
